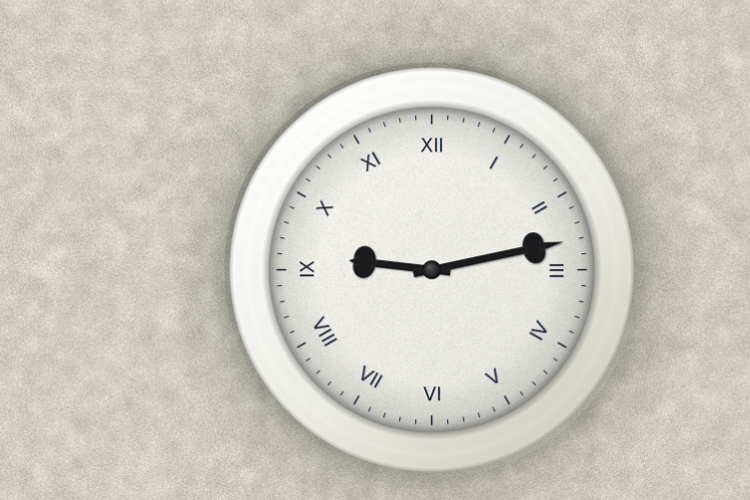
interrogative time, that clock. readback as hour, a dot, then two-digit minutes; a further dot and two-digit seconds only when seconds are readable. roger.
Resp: 9.13
